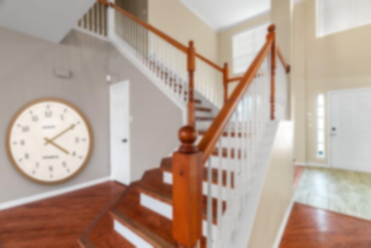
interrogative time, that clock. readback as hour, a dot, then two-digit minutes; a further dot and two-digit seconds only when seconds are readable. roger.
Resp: 4.10
